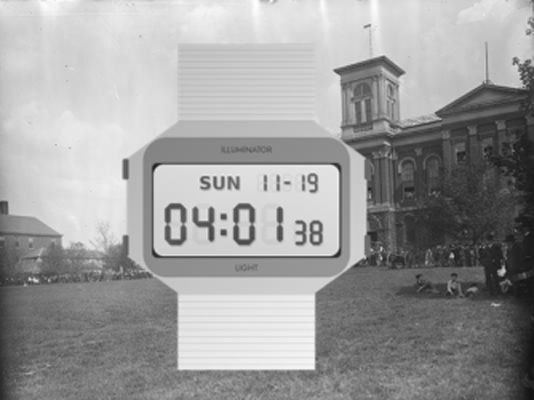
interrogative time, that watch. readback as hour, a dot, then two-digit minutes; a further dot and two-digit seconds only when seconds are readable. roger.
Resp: 4.01.38
